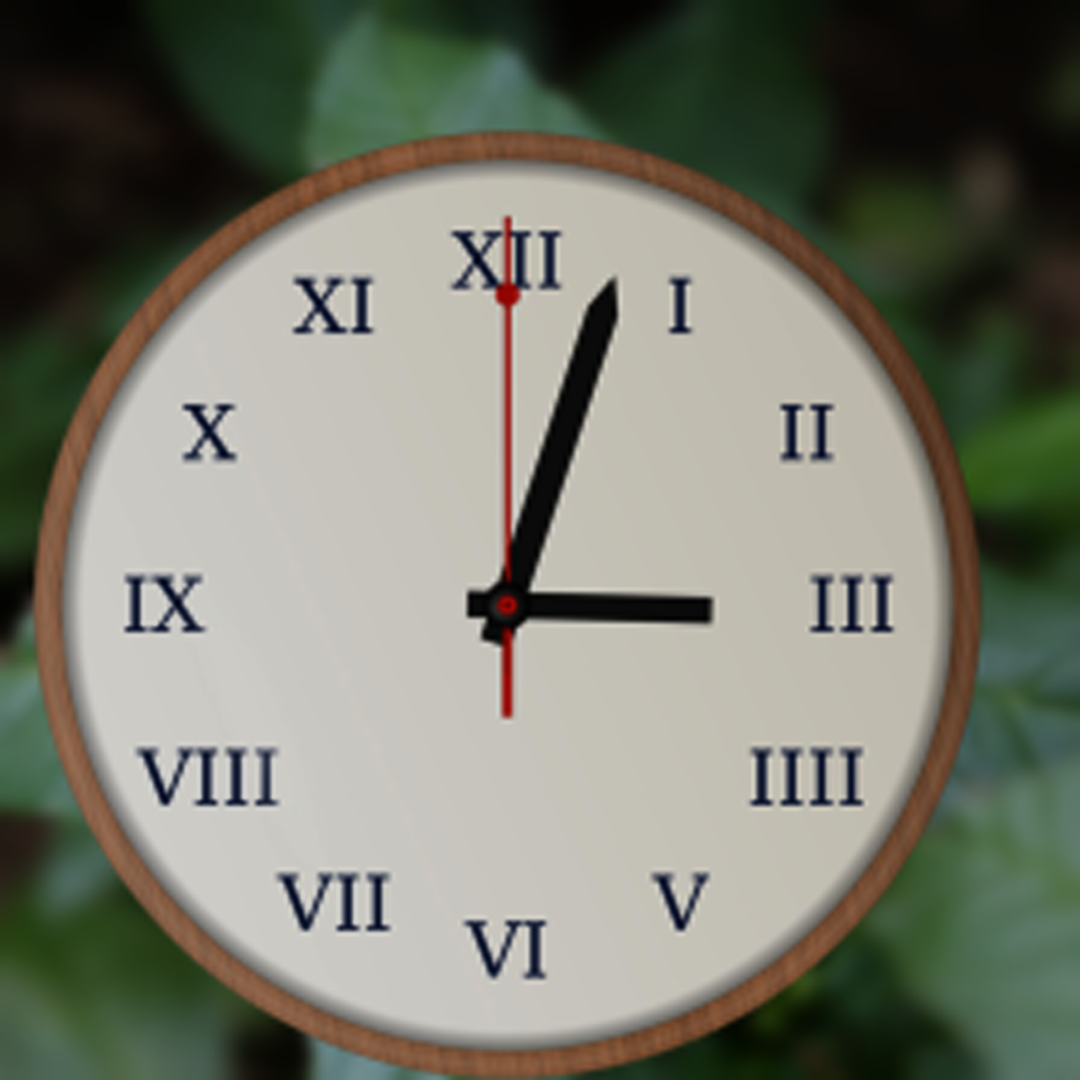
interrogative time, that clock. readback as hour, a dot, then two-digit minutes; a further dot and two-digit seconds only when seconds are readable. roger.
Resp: 3.03.00
